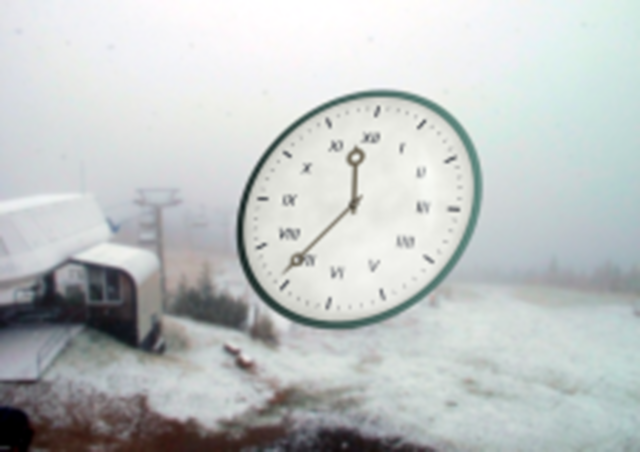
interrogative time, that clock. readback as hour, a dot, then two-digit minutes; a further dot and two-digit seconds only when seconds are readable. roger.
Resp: 11.36
